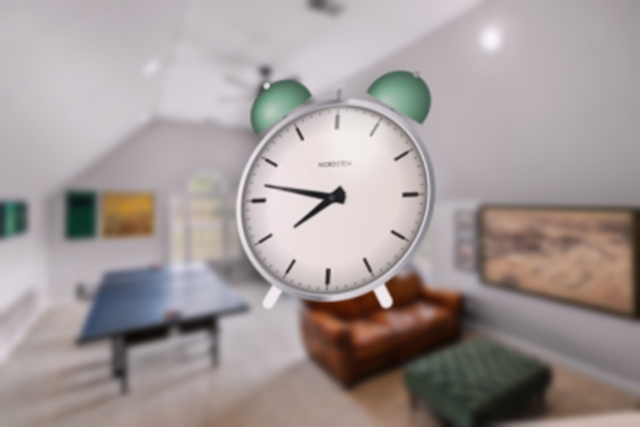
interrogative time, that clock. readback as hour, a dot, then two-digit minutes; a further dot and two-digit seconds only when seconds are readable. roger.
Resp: 7.47
